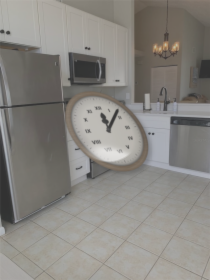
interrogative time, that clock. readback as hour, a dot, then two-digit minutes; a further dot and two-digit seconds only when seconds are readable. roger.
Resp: 12.08
